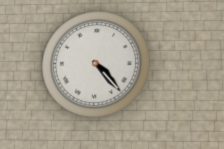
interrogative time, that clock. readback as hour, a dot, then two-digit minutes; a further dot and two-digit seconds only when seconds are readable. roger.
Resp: 4.23
